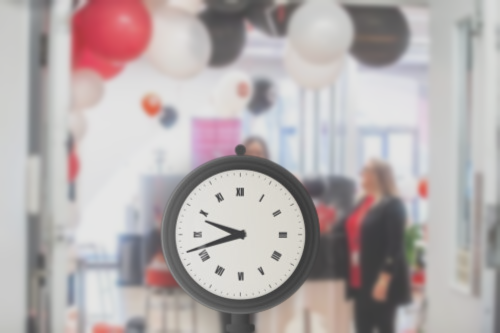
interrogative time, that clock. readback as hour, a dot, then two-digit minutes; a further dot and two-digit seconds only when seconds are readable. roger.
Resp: 9.42
